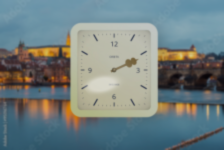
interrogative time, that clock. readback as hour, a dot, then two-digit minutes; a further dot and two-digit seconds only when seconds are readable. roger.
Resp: 2.11
